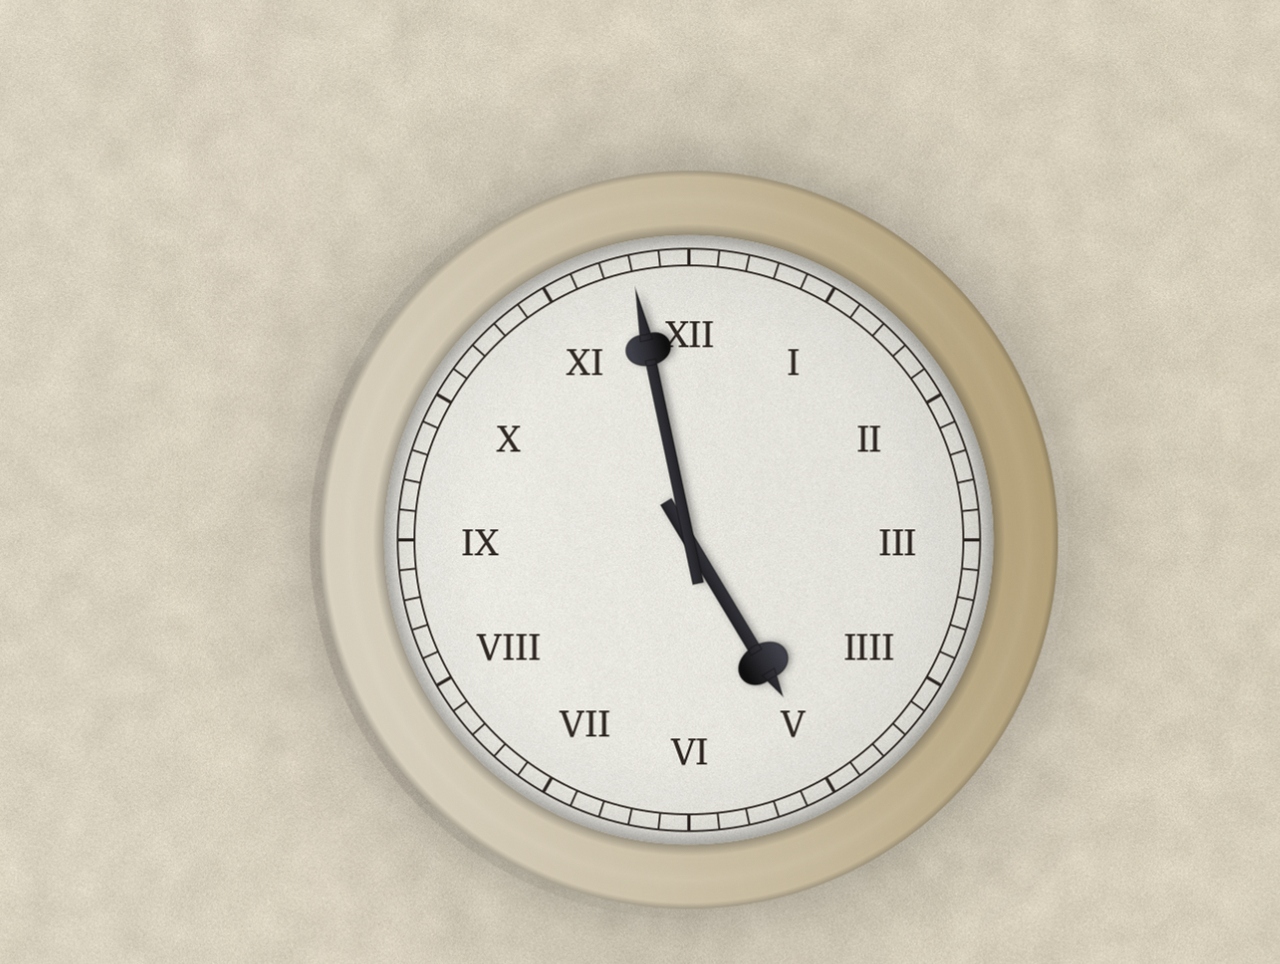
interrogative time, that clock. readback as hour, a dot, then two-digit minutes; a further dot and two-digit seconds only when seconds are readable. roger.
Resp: 4.58
